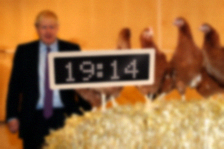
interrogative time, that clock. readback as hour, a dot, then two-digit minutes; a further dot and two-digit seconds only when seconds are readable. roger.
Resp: 19.14
